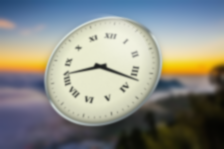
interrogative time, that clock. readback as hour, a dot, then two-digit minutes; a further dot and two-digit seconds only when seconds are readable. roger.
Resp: 8.17
